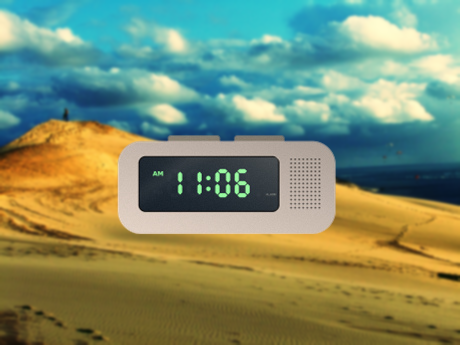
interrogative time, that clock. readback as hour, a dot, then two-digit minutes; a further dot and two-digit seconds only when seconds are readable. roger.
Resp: 11.06
